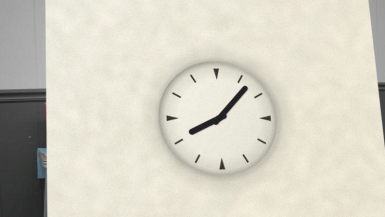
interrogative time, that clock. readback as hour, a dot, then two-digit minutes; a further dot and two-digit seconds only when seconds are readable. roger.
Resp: 8.07
